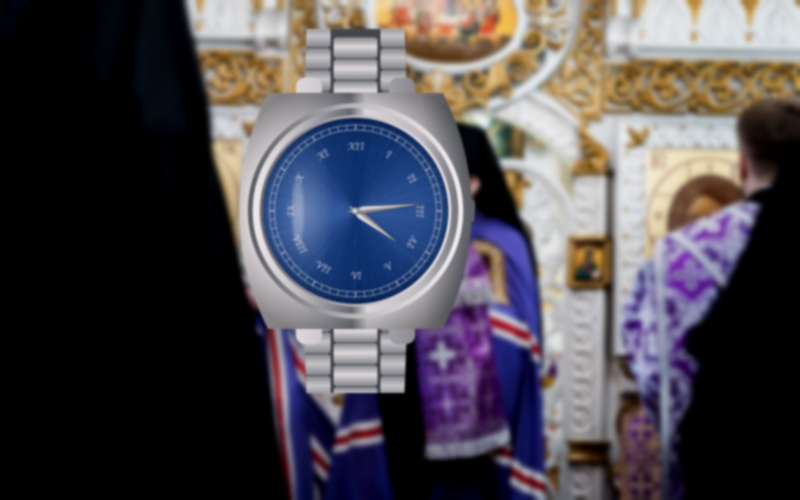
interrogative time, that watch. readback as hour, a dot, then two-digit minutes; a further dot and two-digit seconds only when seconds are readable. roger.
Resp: 4.14
